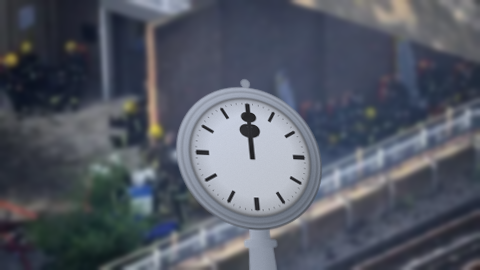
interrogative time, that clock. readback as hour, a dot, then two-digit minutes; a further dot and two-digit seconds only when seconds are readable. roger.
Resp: 12.00
